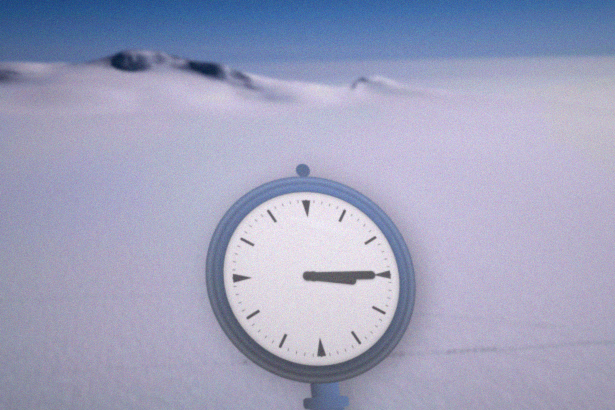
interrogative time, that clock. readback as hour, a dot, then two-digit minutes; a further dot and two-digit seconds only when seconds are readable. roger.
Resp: 3.15
